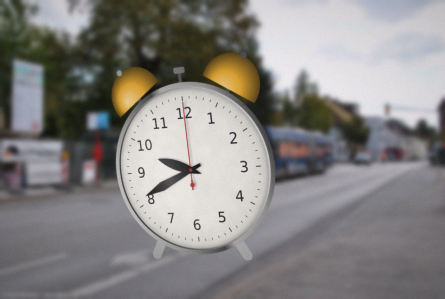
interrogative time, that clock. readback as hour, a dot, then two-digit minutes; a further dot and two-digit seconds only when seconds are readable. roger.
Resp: 9.41.00
